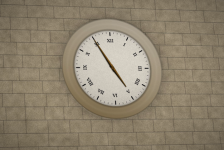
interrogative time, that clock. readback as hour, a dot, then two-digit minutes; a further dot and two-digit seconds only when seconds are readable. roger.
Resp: 4.55
